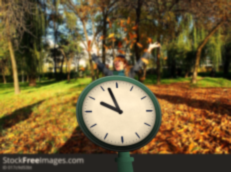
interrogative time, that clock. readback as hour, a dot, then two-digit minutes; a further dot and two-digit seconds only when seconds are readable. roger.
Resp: 9.57
